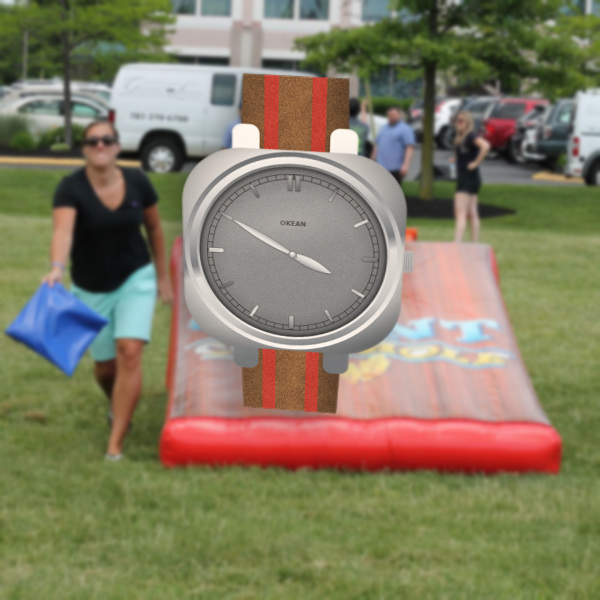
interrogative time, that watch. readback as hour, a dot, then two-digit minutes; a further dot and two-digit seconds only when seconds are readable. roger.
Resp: 3.50
